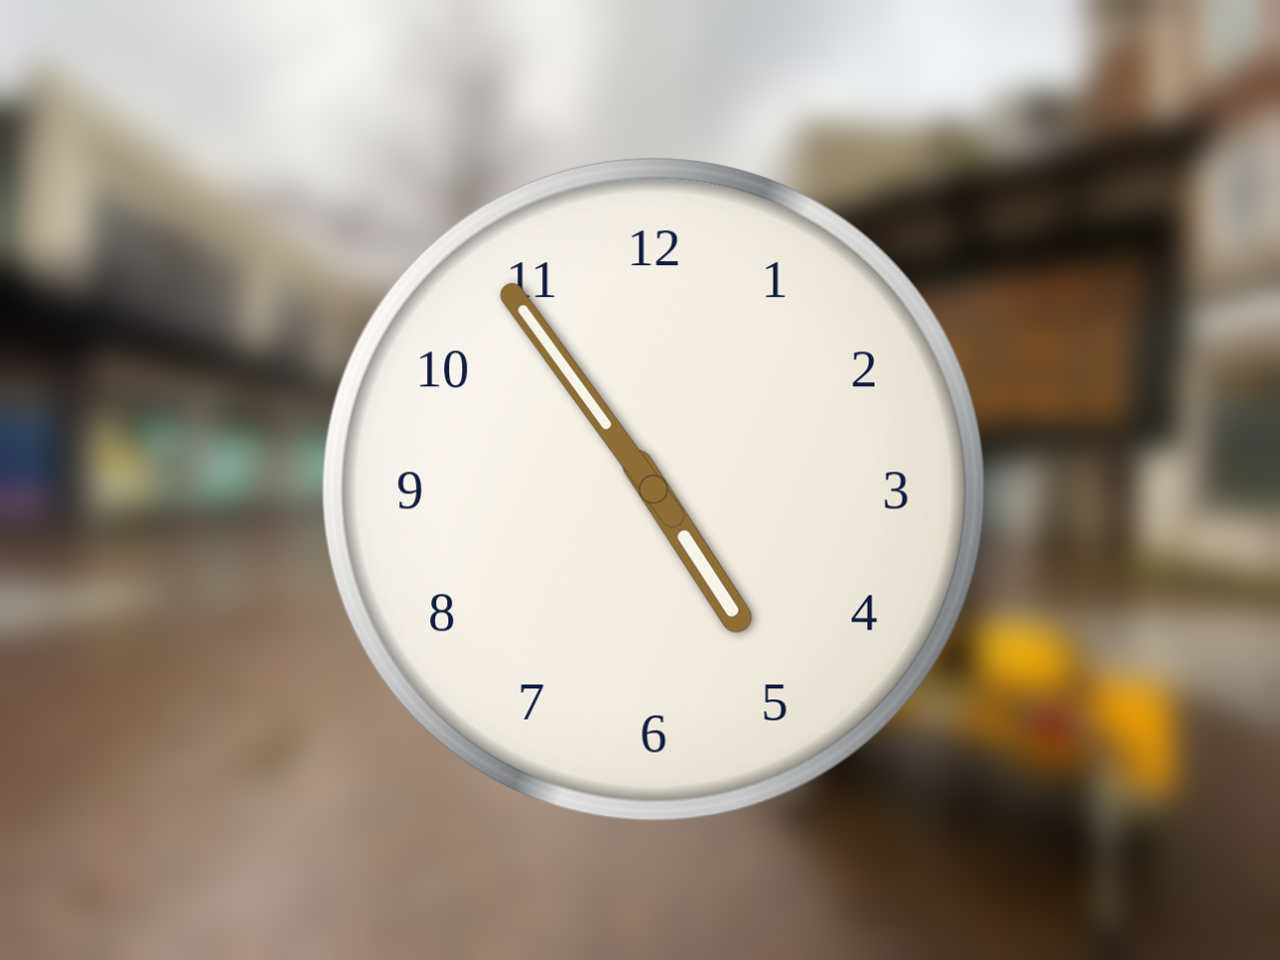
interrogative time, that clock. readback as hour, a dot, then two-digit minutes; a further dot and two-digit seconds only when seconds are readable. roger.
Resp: 4.54
